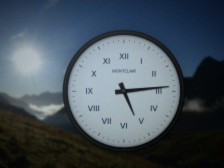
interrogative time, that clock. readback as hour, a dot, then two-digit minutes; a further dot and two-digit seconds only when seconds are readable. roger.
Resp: 5.14
